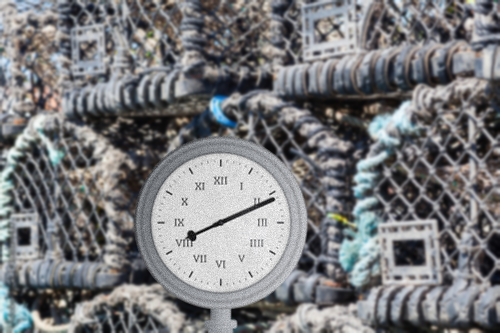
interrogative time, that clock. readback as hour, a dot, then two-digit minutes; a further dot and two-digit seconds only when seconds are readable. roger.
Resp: 8.11
